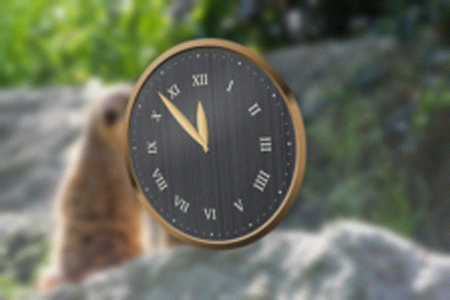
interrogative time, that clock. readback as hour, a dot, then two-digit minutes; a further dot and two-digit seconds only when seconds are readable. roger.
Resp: 11.53
